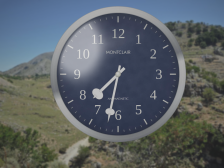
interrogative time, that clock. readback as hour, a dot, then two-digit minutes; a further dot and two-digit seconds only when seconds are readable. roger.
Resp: 7.32
